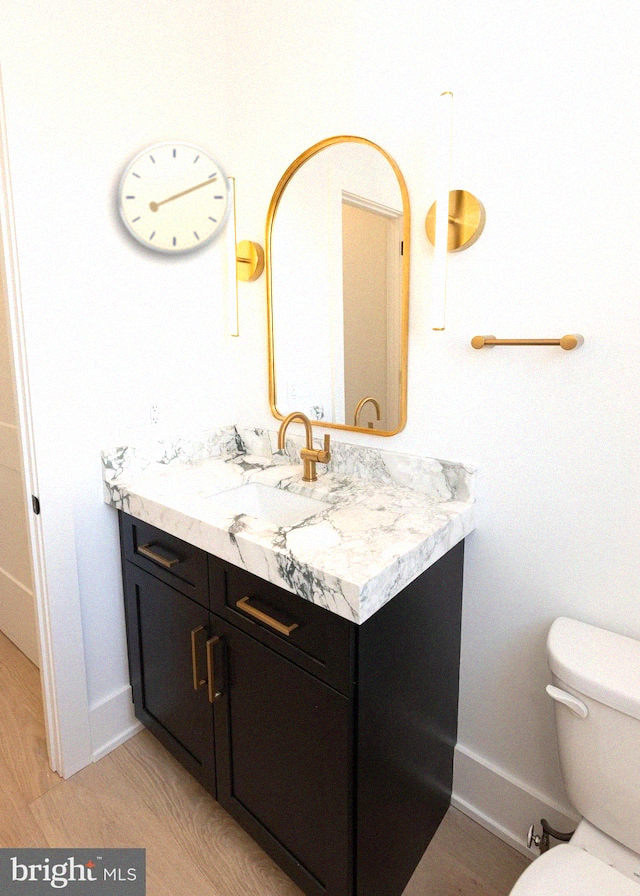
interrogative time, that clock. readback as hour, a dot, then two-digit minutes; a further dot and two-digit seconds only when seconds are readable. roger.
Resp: 8.11
